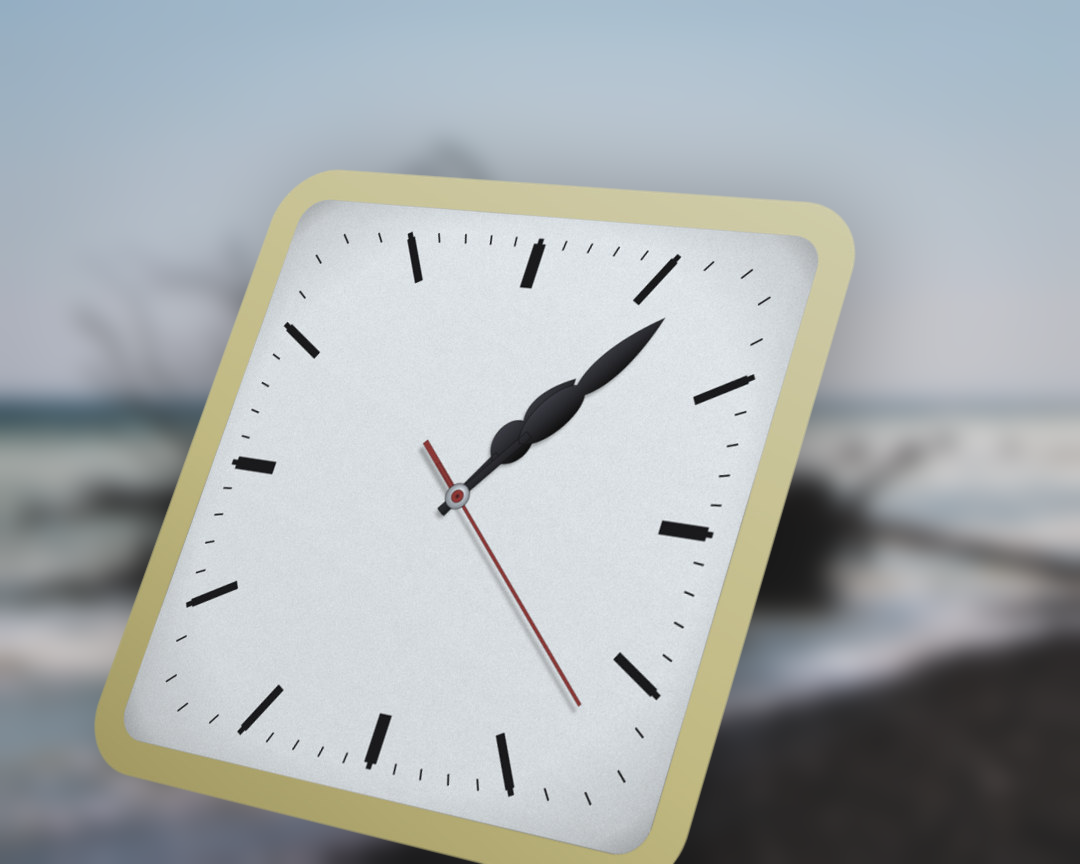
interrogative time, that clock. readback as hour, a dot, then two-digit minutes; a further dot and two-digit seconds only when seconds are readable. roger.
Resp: 1.06.22
